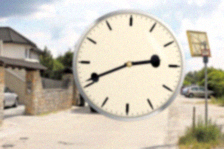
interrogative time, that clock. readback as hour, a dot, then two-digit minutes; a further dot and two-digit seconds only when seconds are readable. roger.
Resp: 2.41
